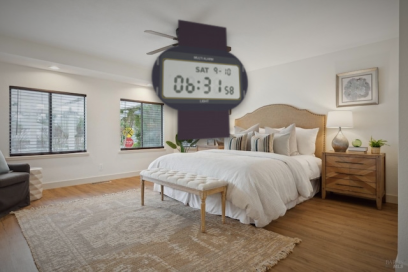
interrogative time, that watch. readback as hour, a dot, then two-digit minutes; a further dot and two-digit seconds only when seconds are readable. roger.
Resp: 6.31
